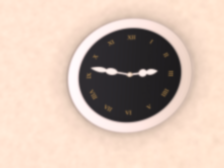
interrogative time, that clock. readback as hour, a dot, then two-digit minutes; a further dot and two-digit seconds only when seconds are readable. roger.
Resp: 2.47
